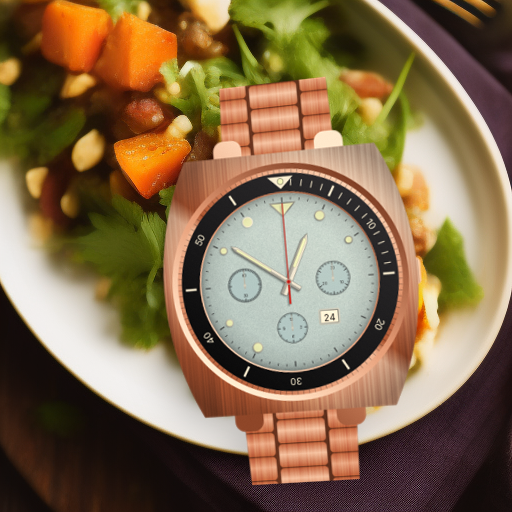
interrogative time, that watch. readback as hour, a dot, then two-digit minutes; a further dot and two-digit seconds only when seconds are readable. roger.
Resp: 12.51
